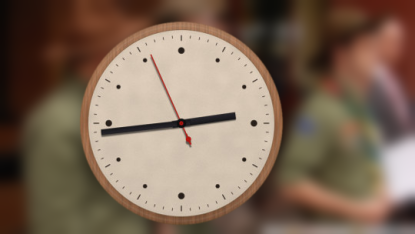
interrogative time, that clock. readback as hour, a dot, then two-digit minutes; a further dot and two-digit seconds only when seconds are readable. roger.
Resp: 2.43.56
